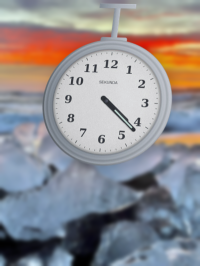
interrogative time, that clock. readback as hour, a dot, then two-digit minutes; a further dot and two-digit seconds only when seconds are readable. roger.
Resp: 4.22
